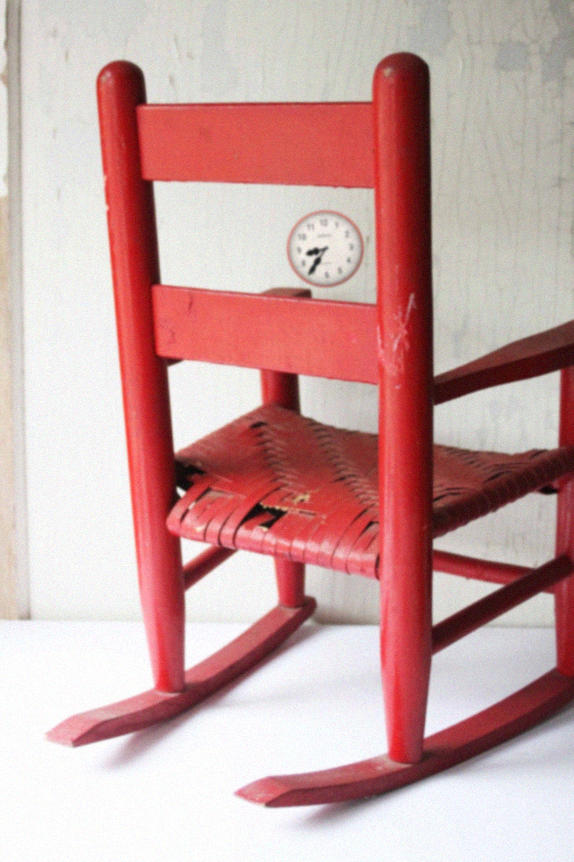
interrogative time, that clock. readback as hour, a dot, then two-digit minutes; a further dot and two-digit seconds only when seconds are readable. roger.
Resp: 8.36
